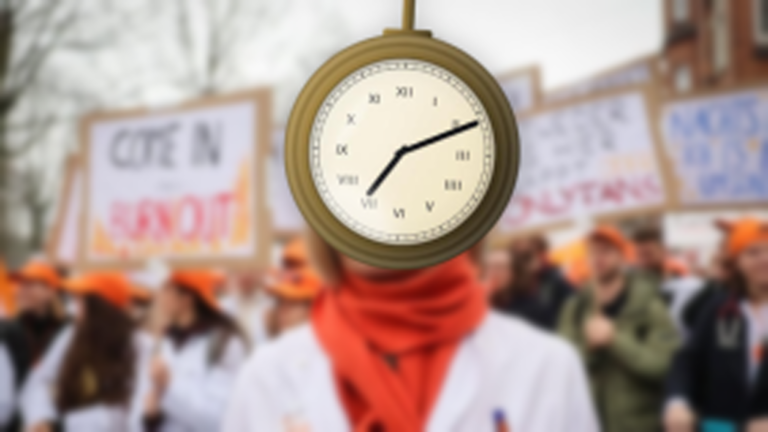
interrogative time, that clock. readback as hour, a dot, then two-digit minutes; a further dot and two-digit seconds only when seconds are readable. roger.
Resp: 7.11
